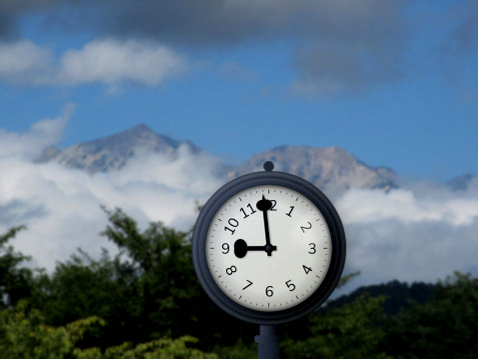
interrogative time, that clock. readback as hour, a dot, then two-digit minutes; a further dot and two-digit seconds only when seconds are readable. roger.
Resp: 8.59
